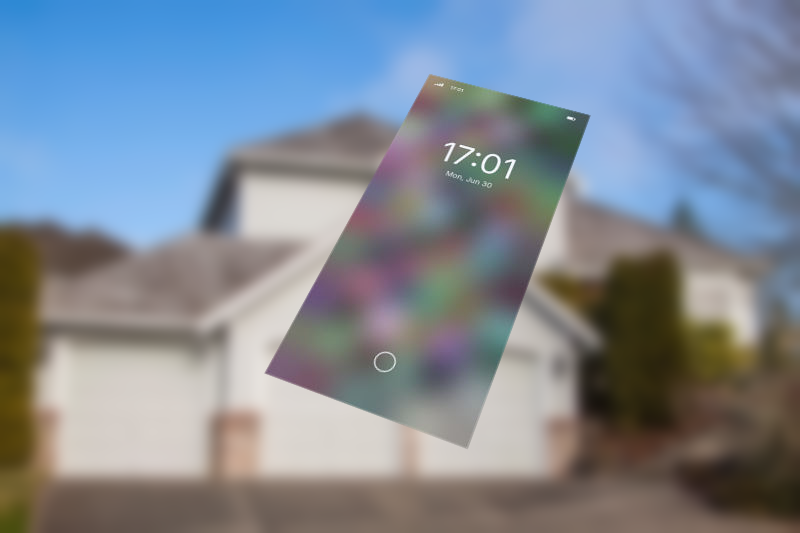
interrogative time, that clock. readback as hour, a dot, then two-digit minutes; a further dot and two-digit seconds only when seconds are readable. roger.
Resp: 17.01
